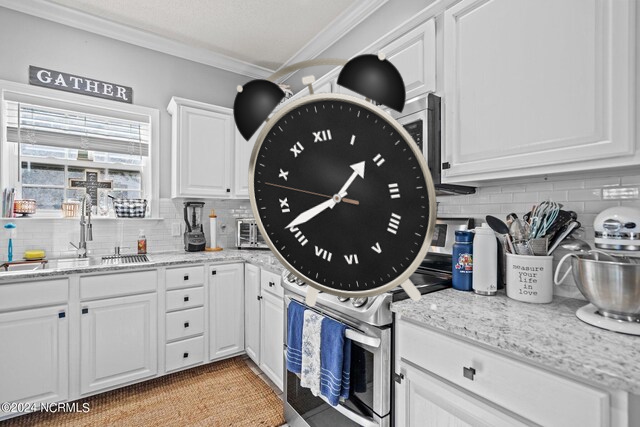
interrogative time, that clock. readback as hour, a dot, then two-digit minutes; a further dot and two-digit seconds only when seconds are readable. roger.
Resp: 1.41.48
